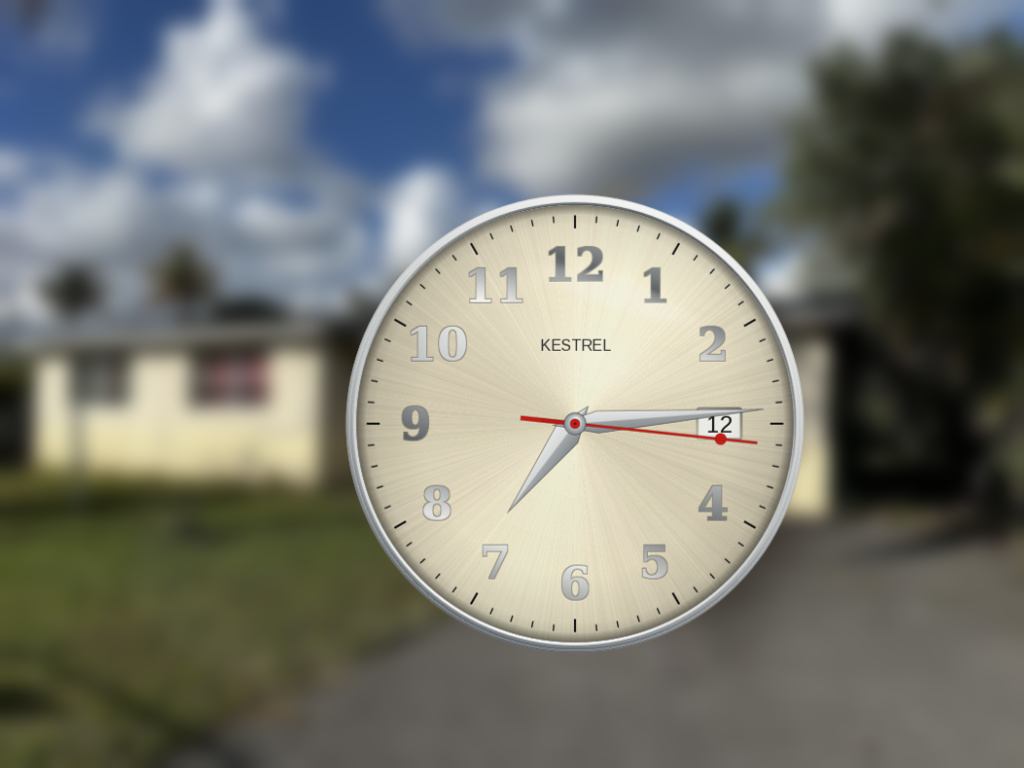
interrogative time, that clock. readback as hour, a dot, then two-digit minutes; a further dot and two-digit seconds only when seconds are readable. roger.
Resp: 7.14.16
